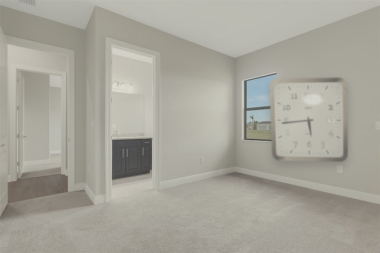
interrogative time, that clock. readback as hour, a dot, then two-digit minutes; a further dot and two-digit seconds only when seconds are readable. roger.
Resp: 5.44
